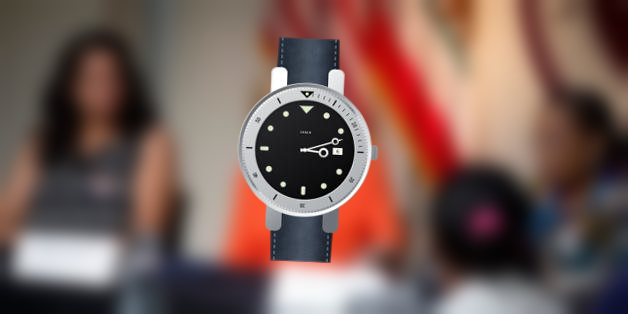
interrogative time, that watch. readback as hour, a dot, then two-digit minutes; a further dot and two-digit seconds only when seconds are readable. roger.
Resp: 3.12
